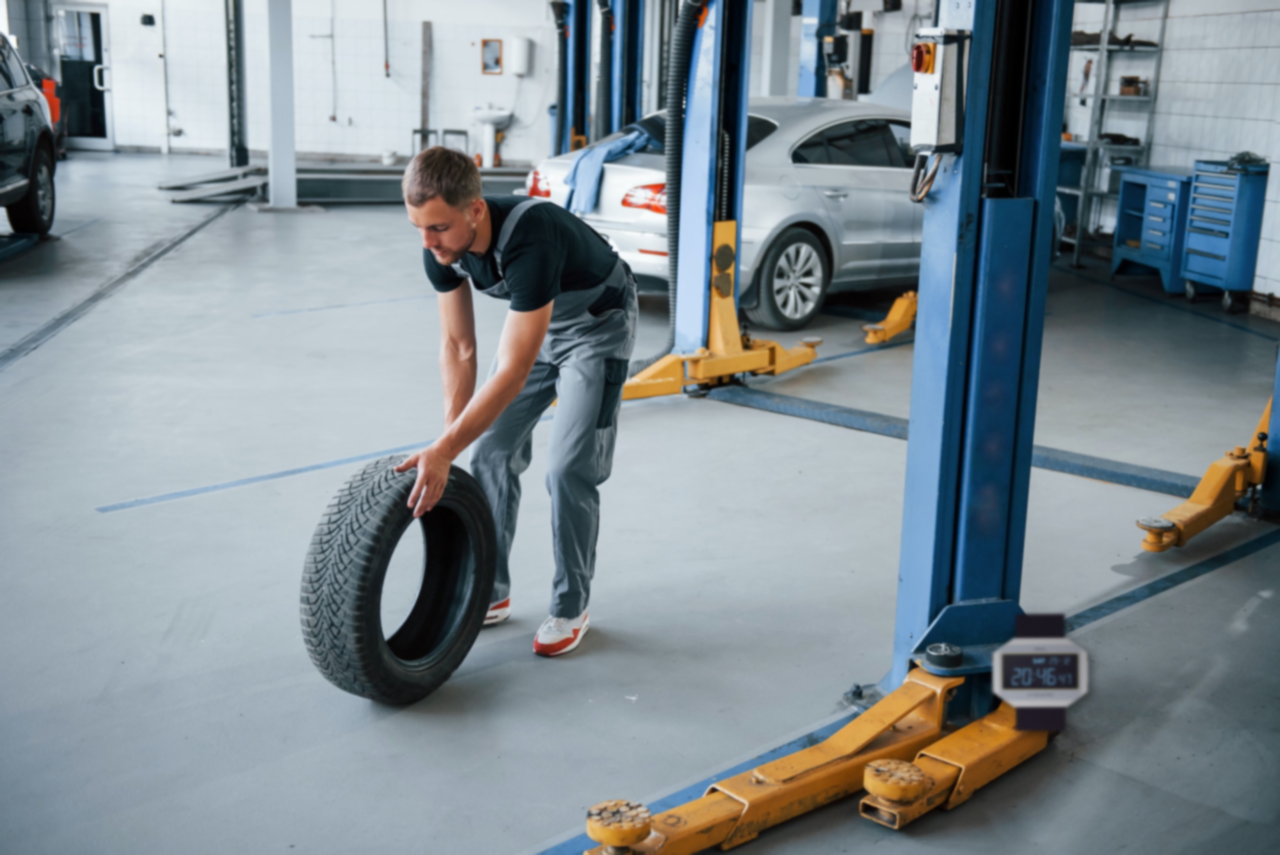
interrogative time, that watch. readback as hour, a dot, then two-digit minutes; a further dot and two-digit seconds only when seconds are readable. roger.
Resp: 20.46
